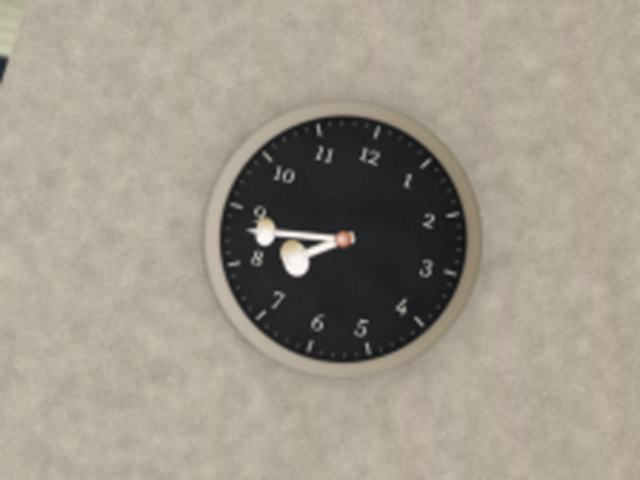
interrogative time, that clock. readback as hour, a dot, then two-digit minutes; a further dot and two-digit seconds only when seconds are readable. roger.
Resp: 7.43
